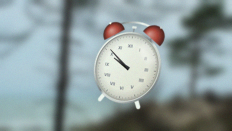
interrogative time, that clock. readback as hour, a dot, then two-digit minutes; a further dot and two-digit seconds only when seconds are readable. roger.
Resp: 9.51
